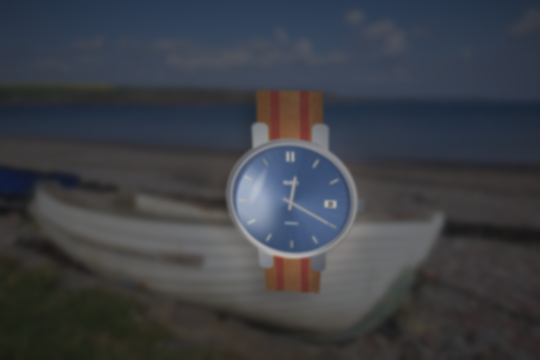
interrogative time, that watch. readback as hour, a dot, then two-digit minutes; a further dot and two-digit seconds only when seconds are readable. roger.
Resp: 12.20
